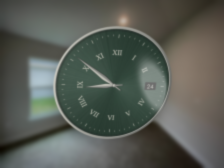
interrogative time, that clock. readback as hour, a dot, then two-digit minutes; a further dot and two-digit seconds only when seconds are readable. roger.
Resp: 8.51
